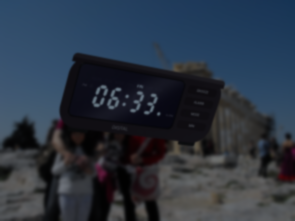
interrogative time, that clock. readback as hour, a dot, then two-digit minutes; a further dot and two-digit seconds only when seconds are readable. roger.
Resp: 6.33
